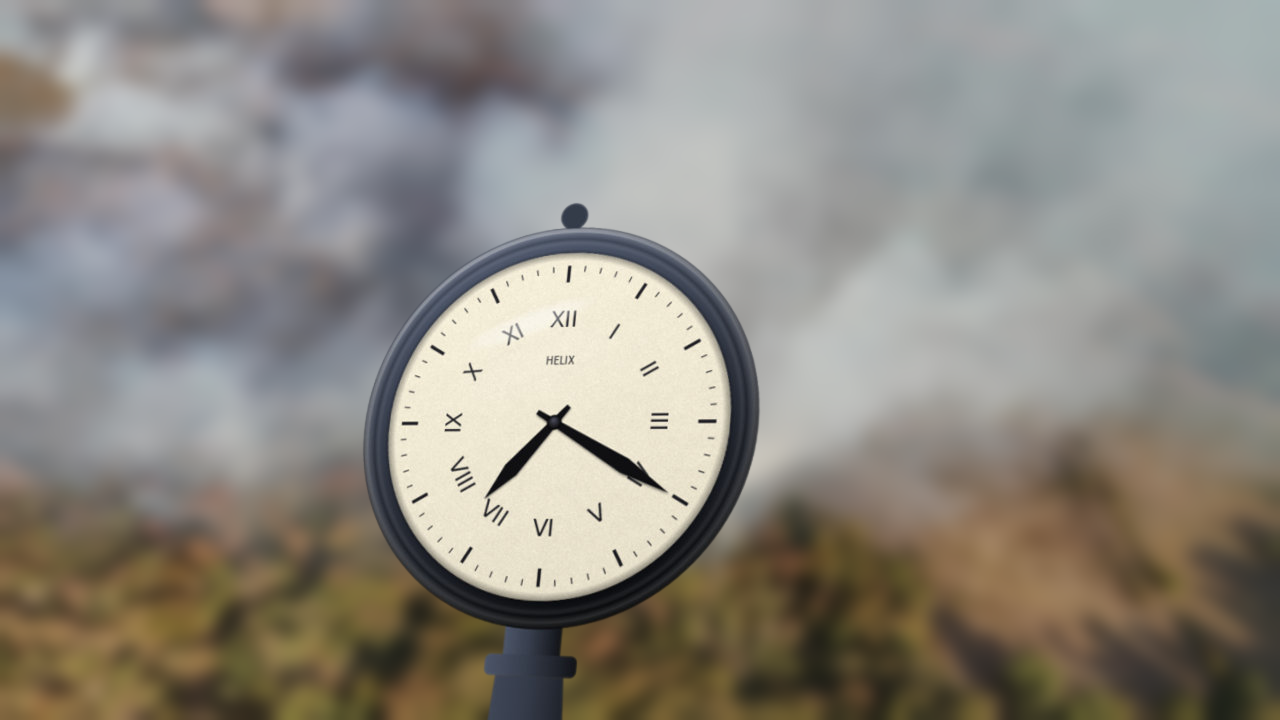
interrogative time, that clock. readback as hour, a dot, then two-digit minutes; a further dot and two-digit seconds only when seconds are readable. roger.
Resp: 7.20
